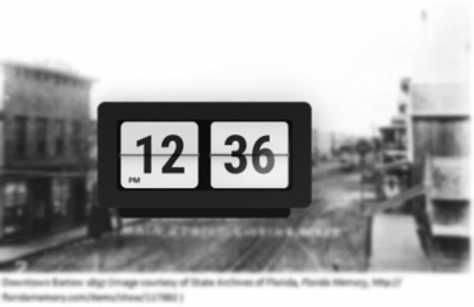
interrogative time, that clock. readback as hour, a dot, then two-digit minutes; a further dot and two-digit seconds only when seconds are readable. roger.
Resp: 12.36
